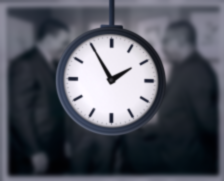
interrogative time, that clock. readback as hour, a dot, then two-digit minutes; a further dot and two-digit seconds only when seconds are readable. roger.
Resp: 1.55
